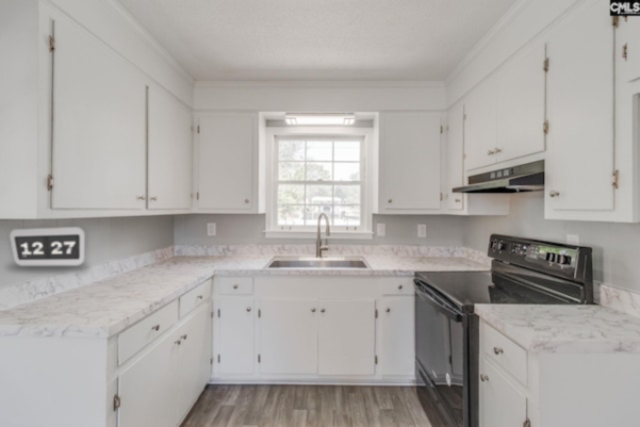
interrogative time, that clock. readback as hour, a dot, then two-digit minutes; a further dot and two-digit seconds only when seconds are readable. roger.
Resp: 12.27
